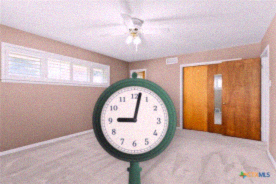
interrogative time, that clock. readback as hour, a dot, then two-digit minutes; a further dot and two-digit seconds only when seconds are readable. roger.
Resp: 9.02
